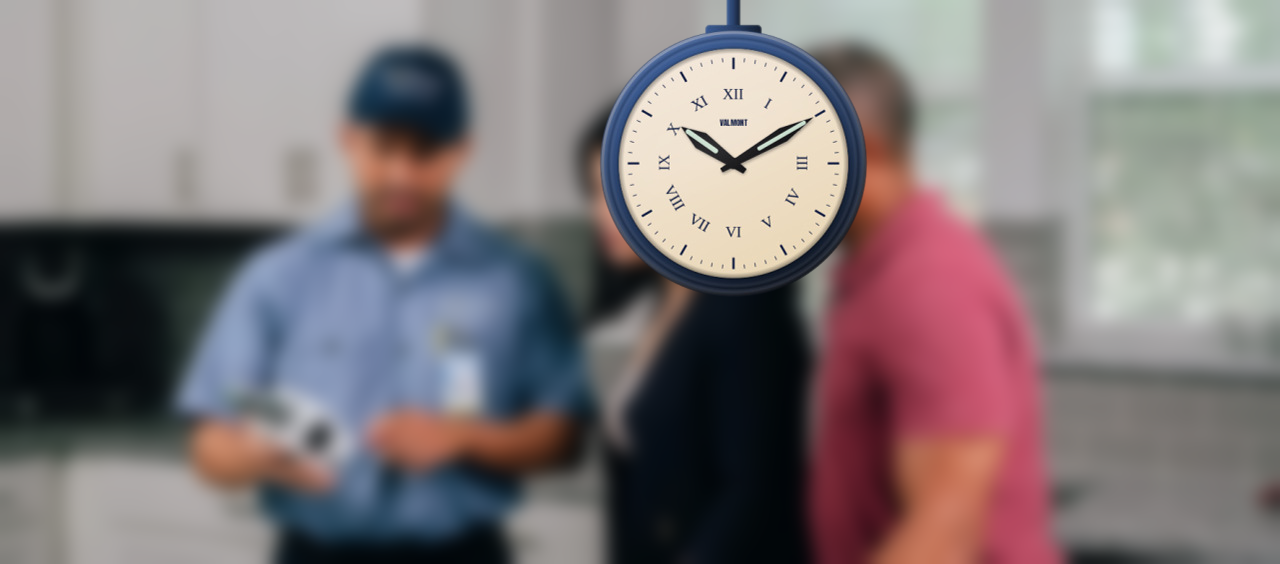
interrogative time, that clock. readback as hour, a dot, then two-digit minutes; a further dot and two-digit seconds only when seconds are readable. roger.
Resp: 10.10
